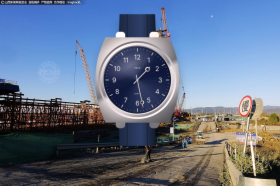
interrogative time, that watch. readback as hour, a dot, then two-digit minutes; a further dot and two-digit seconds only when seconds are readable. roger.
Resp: 1.28
